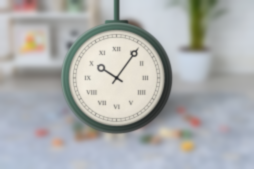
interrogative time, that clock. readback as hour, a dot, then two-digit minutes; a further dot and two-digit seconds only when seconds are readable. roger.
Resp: 10.06
